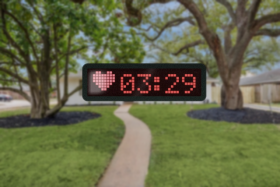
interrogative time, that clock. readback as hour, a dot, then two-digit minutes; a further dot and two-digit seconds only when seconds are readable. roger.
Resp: 3.29
